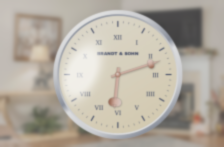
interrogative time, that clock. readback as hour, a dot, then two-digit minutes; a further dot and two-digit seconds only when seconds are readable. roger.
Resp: 6.12
